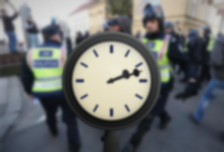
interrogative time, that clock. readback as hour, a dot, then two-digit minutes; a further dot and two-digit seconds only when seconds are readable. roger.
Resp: 2.12
